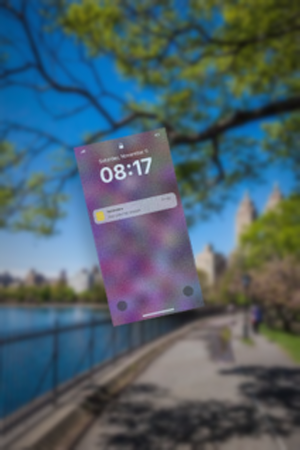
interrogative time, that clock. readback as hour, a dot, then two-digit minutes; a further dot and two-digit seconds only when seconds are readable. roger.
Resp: 8.17
